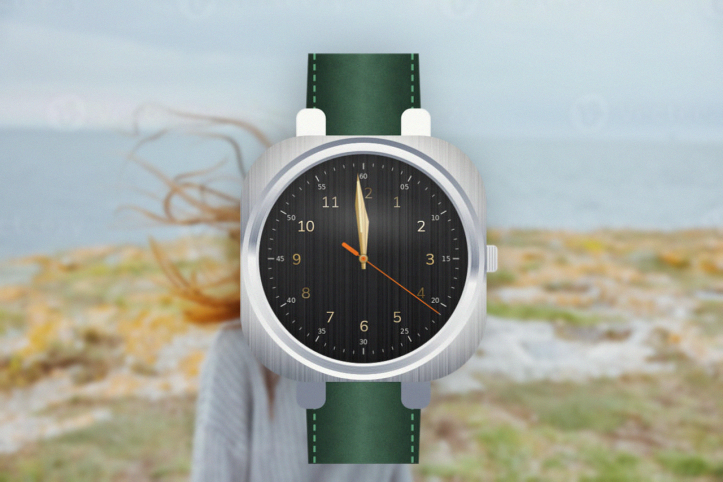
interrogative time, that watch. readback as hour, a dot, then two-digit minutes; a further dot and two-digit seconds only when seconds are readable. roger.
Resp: 11.59.21
